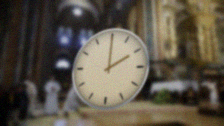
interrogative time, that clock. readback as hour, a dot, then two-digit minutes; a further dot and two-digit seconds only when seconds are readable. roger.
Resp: 2.00
